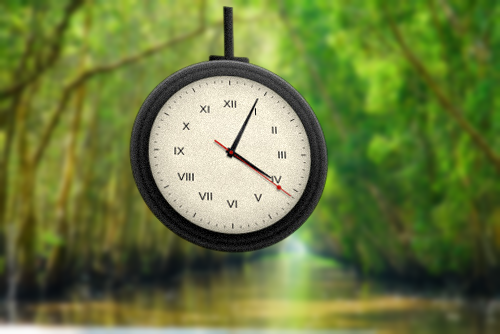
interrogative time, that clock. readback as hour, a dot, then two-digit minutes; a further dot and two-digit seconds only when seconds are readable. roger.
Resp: 4.04.21
